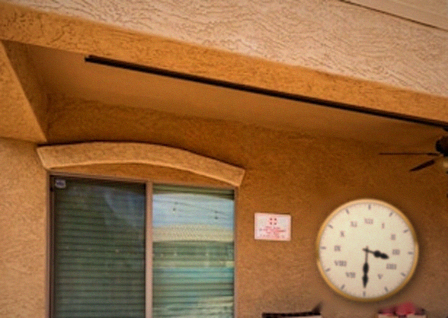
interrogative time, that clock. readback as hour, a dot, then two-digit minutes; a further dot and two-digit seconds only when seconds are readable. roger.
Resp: 3.30
